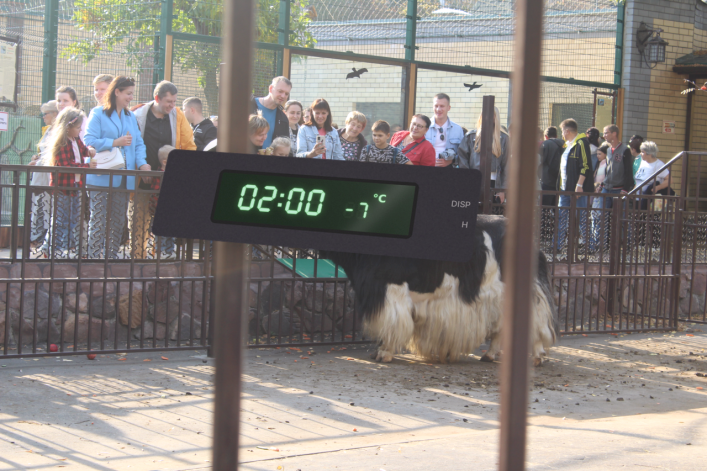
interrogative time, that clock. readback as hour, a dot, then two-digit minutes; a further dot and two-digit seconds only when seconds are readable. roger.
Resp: 2.00
